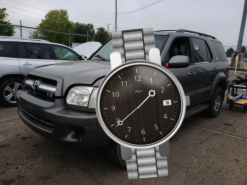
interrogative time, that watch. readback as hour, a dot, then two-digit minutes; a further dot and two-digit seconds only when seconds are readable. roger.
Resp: 1.39
